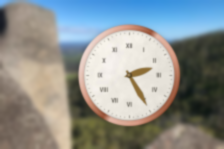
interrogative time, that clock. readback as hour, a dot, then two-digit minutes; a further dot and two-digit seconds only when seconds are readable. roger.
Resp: 2.25
